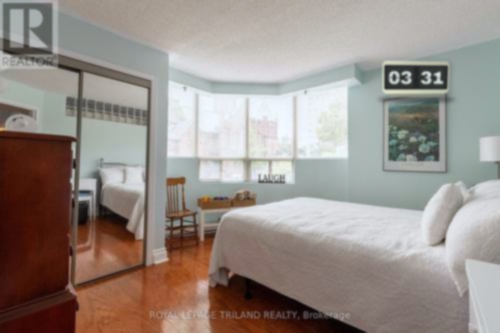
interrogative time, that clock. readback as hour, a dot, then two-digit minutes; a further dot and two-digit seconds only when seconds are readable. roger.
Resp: 3.31
